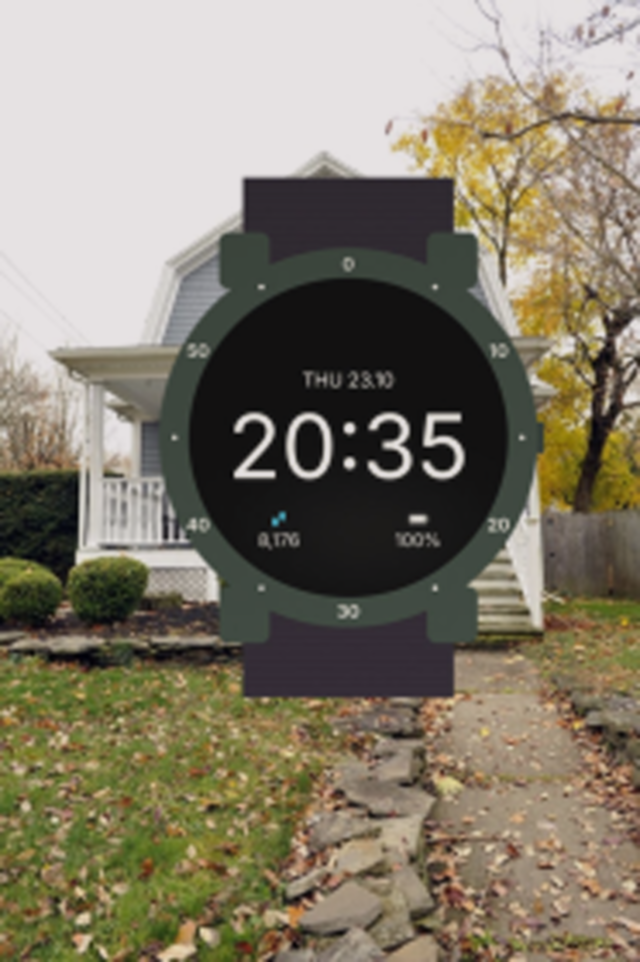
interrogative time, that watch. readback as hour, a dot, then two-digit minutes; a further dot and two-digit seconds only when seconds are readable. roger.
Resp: 20.35
